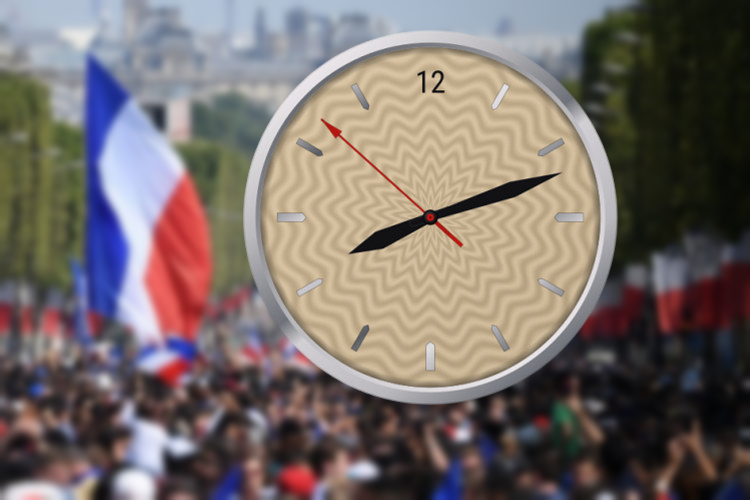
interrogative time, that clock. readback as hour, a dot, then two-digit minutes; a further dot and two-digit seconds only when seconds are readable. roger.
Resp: 8.11.52
